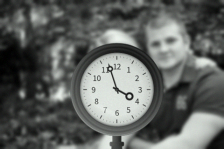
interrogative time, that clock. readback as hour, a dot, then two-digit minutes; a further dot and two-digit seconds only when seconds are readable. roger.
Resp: 3.57
